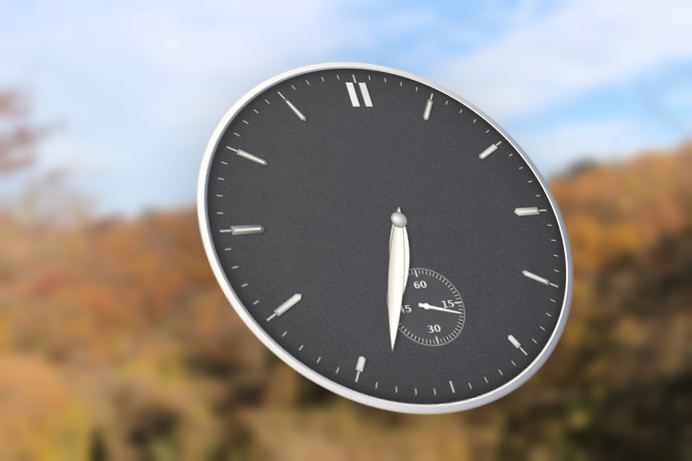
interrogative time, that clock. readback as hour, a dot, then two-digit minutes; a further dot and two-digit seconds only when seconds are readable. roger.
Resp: 6.33.18
